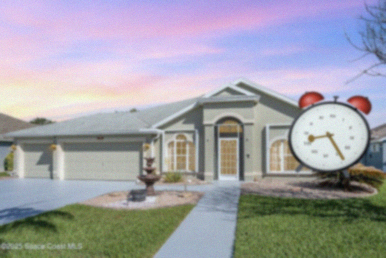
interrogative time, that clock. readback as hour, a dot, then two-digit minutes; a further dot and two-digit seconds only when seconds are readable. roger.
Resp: 8.24
